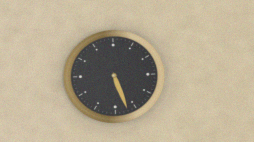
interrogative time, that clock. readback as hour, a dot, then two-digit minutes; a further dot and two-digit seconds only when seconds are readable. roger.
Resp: 5.27
